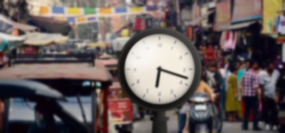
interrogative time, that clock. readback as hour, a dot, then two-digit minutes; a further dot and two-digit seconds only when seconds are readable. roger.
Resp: 6.18
